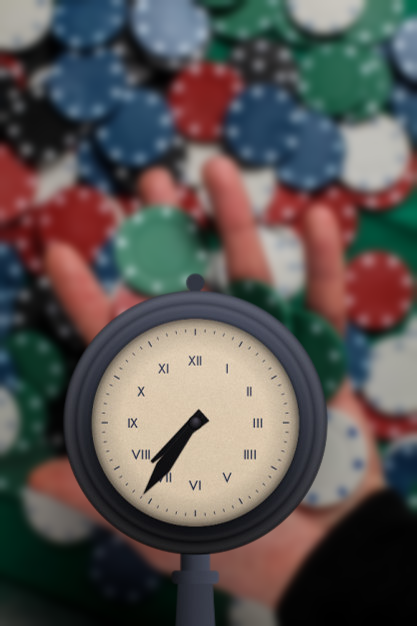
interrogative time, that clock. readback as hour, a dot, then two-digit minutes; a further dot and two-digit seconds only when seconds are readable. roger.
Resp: 7.36
